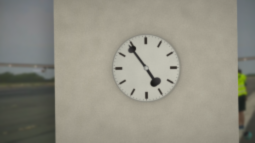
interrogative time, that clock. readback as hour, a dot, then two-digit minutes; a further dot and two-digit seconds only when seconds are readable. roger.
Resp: 4.54
